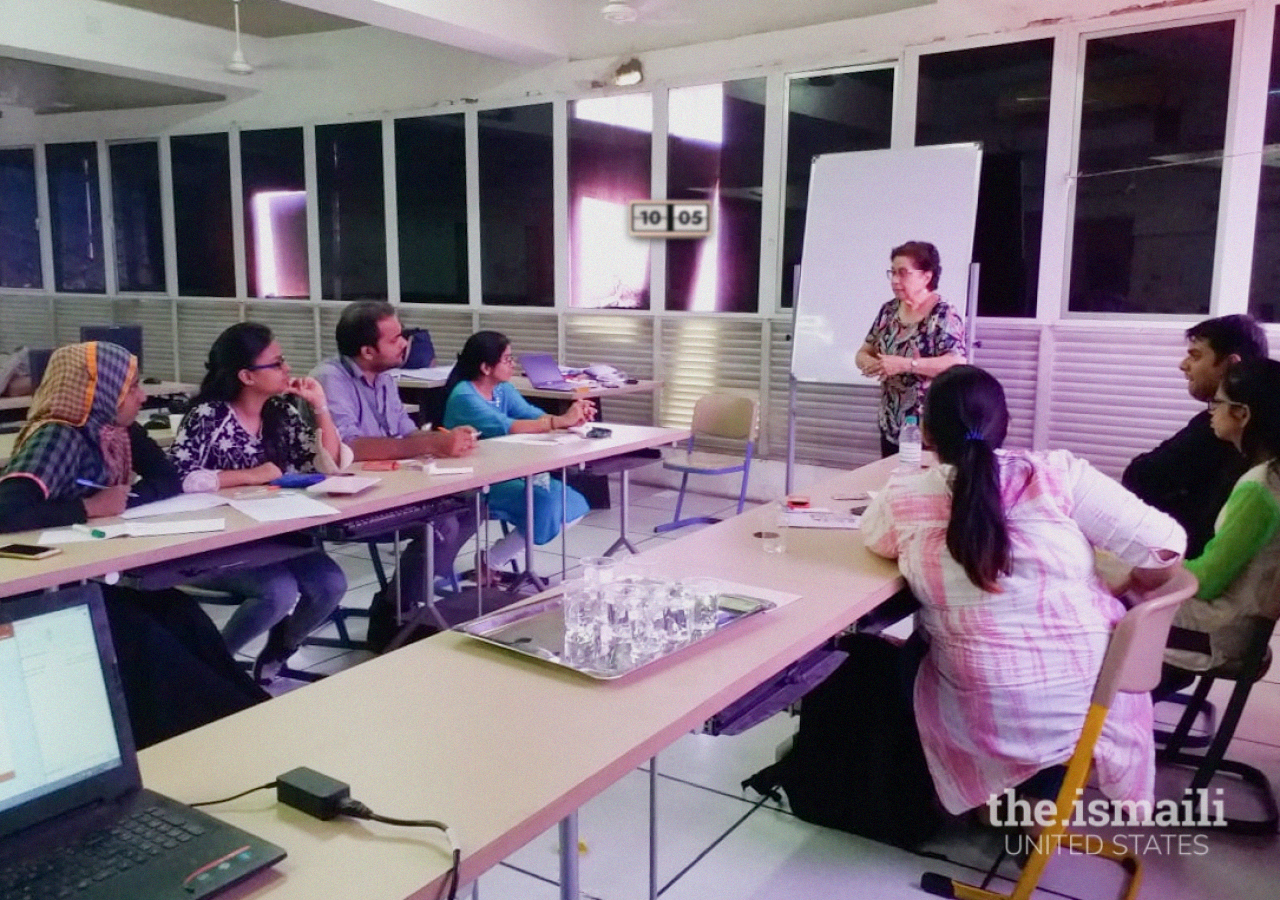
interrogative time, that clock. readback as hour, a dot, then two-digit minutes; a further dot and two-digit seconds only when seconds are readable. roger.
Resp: 10.05
